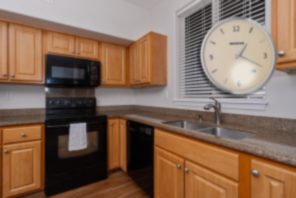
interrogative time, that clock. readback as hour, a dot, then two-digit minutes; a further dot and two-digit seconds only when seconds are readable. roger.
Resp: 1.19
